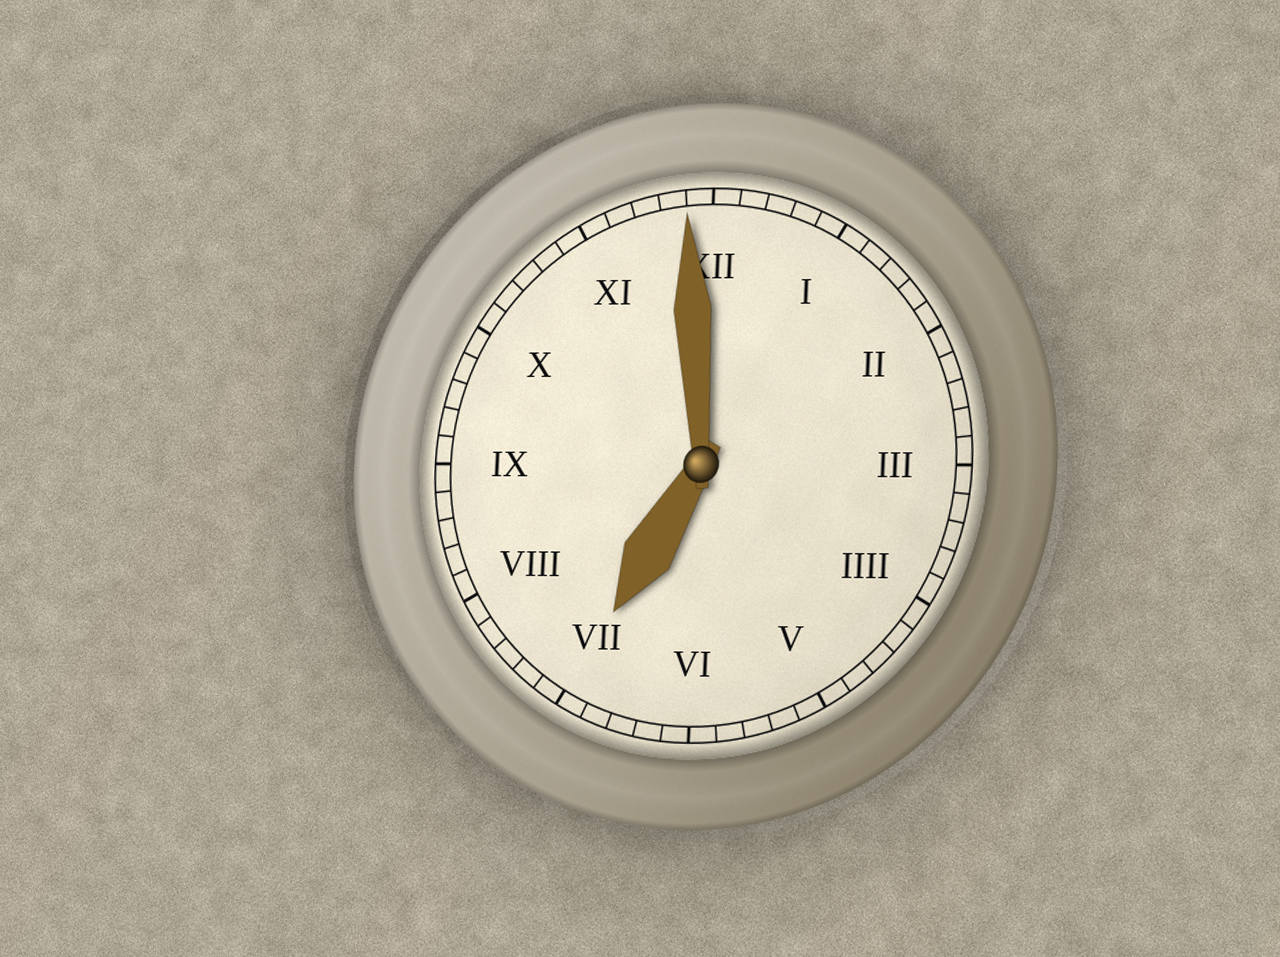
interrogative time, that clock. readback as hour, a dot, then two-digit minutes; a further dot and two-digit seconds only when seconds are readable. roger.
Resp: 6.59
